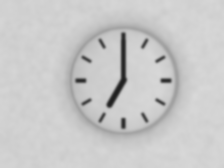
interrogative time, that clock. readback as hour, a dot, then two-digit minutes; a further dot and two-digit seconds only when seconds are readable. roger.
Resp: 7.00
